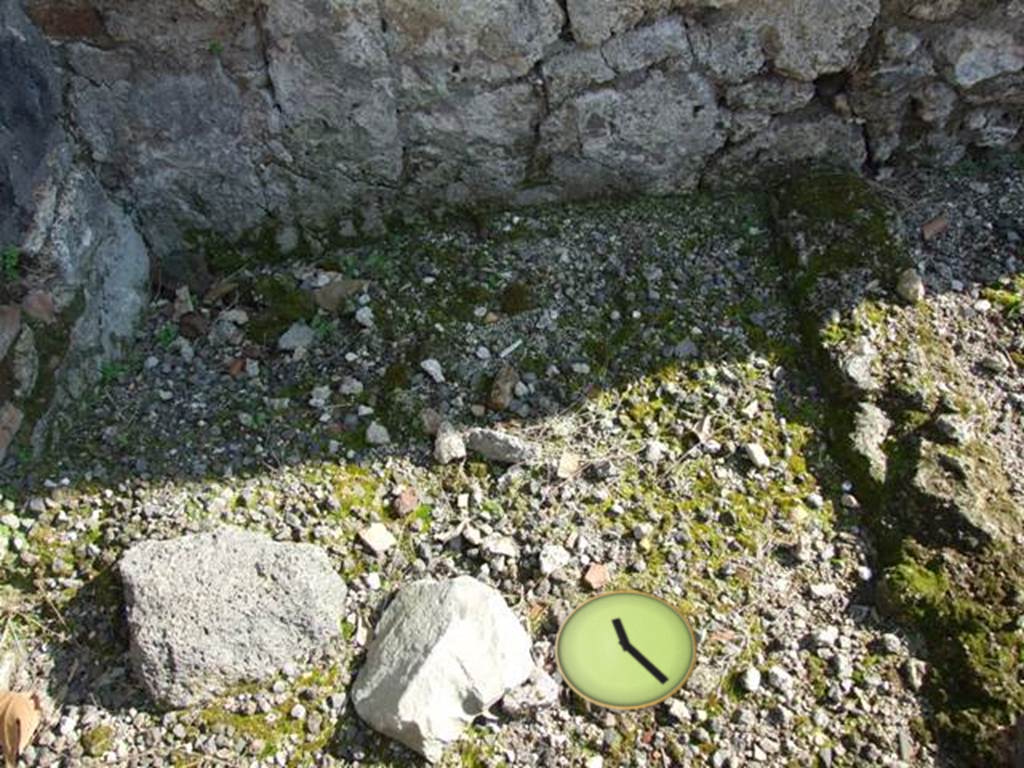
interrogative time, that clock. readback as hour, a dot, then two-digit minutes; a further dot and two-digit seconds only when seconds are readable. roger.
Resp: 11.23
